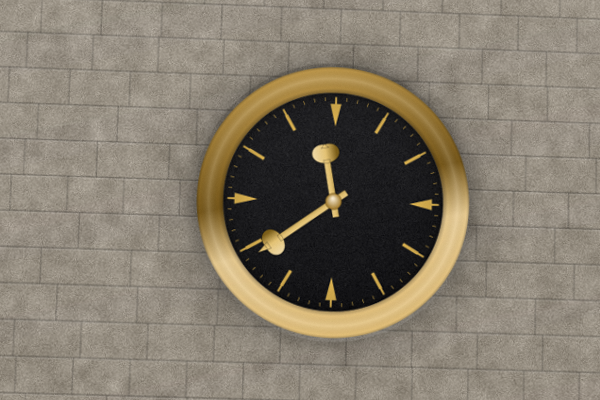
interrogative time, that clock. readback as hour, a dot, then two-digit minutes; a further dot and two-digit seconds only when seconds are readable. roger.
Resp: 11.39
